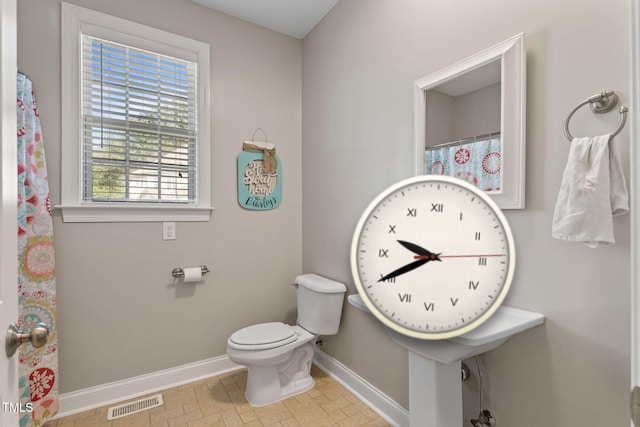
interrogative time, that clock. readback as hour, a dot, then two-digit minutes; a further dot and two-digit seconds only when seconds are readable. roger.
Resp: 9.40.14
